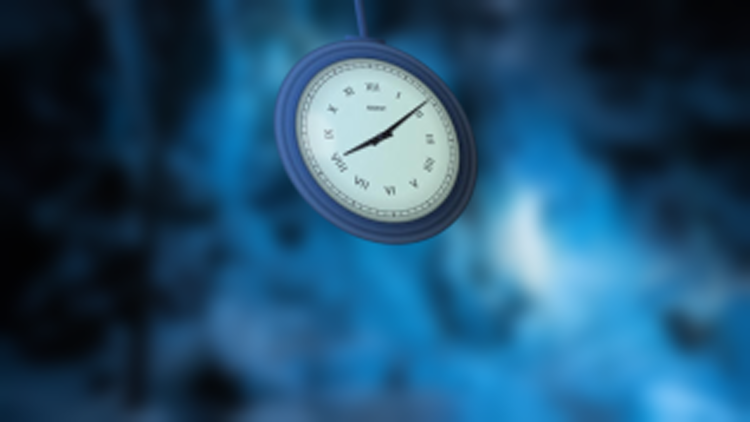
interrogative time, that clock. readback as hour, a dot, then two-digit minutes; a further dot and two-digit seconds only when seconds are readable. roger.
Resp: 8.09
